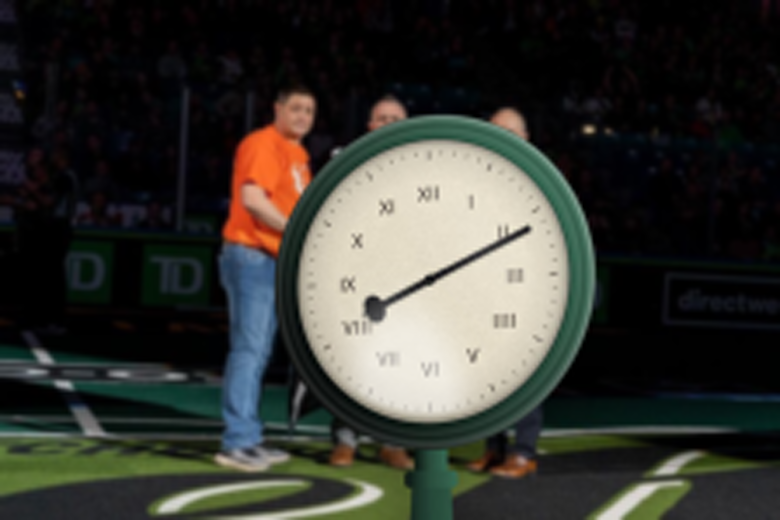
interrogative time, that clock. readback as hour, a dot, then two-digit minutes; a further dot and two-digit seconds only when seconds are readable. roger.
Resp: 8.11
